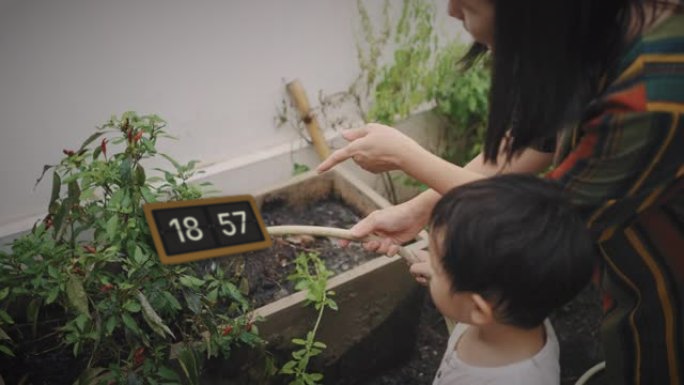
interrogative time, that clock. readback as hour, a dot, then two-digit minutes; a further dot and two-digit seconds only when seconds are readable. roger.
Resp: 18.57
